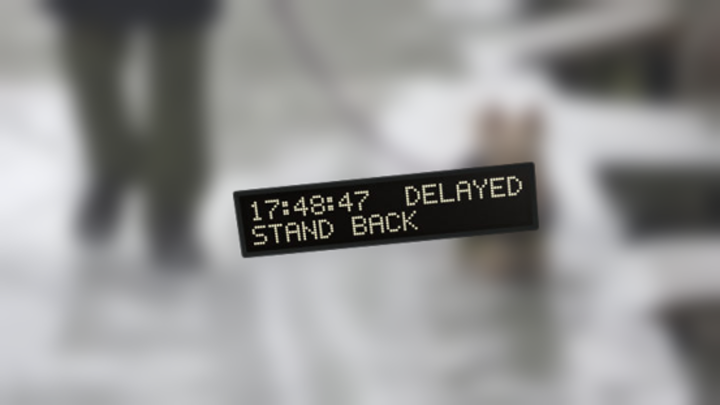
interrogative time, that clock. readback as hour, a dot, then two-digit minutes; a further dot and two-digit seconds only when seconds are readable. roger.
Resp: 17.48.47
